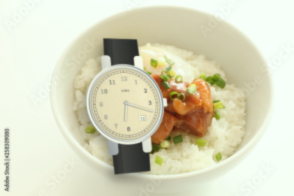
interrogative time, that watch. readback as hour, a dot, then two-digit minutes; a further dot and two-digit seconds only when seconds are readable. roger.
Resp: 6.18
